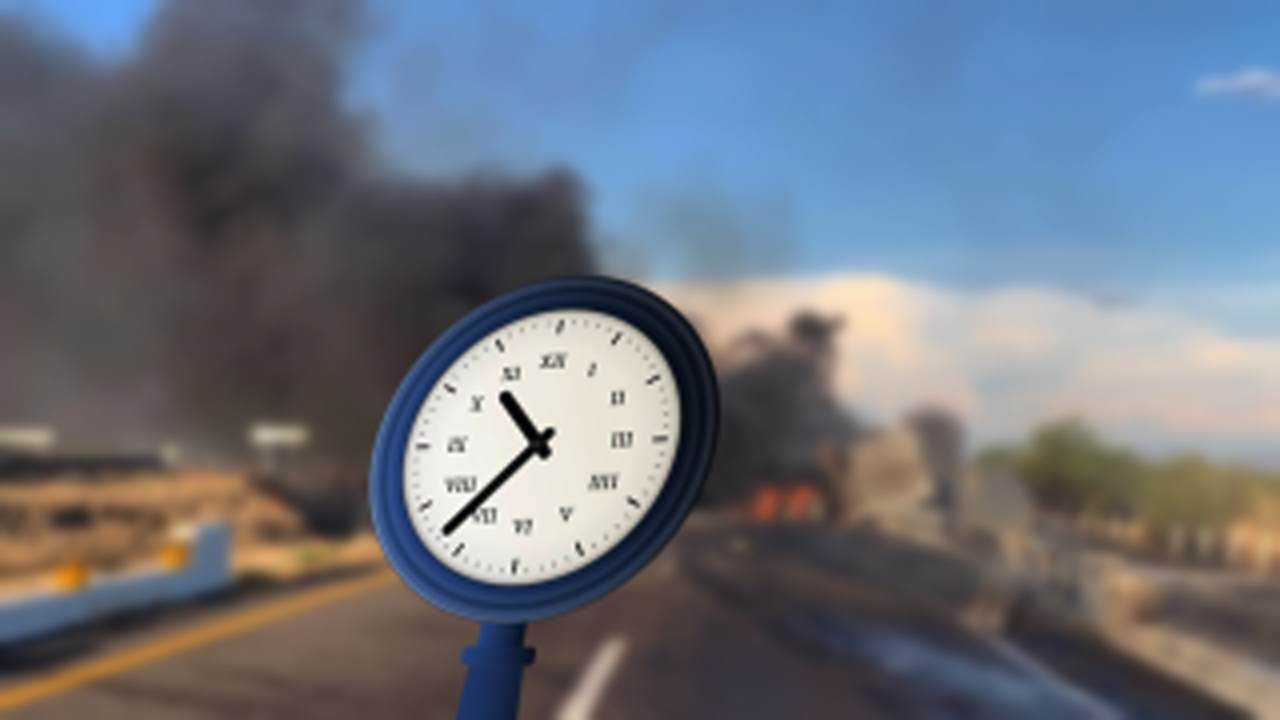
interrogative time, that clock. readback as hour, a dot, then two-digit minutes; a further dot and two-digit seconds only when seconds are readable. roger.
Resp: 10.37
